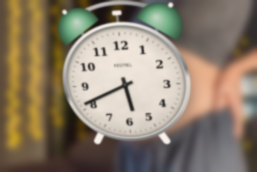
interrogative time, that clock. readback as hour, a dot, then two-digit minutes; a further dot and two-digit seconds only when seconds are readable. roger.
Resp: 5.41
